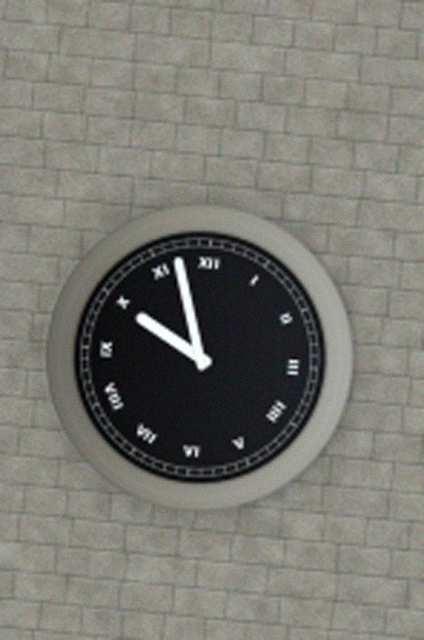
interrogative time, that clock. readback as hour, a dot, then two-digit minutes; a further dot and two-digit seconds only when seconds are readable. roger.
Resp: 9.57
